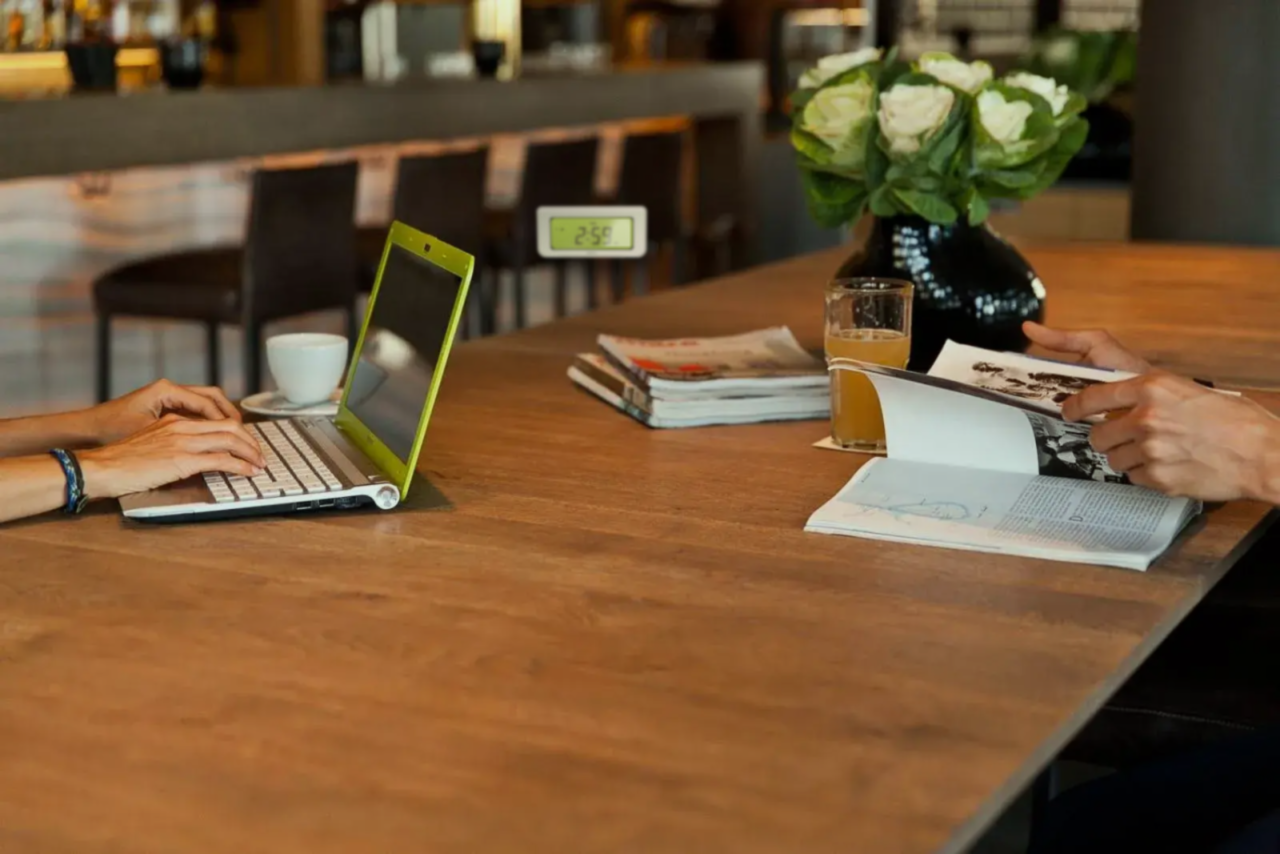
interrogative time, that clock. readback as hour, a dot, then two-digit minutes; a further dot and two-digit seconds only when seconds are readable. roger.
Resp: 2.59
